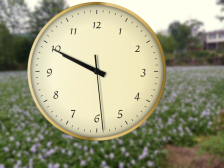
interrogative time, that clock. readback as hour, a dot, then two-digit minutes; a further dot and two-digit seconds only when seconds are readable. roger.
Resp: 9.49.29
